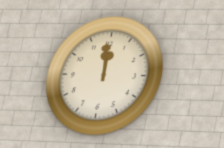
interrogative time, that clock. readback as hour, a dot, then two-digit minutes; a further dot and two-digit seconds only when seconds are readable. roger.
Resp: 11.59
